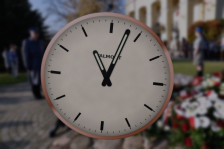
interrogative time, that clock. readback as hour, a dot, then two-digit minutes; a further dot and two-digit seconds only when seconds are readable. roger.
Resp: 11.03
